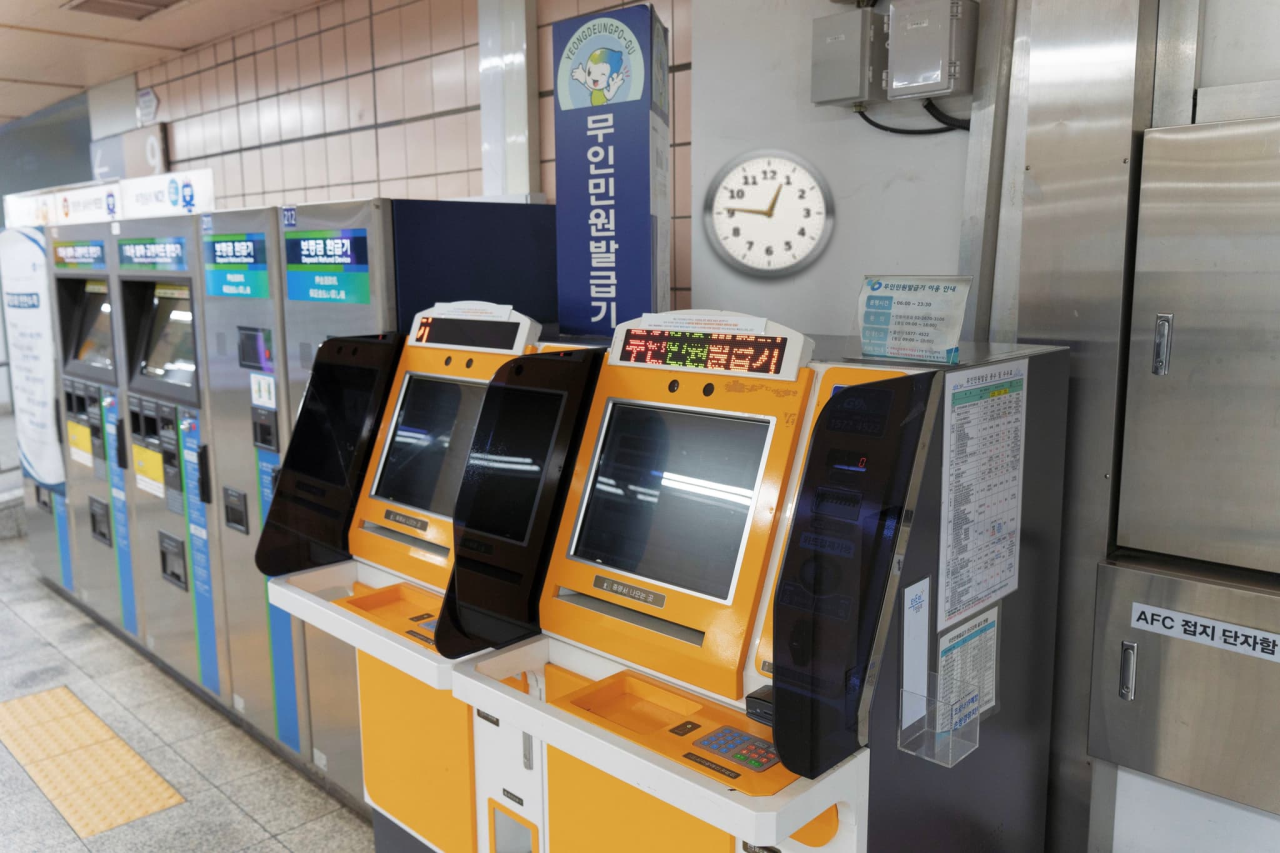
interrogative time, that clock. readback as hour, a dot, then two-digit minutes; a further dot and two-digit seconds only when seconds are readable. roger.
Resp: 12.46
